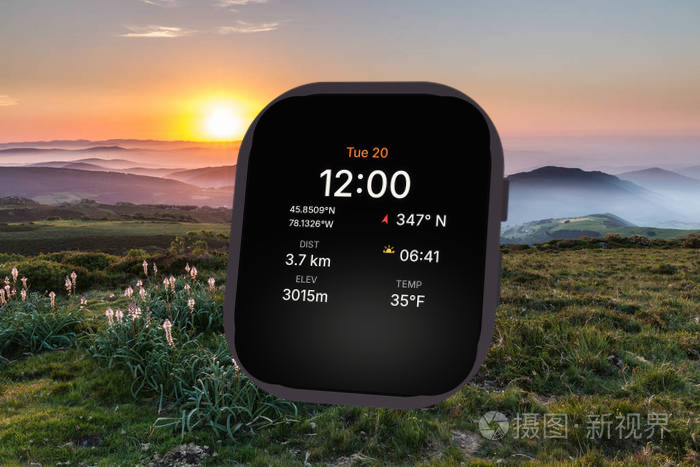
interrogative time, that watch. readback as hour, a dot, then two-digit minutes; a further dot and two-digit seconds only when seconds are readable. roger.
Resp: 12.00
